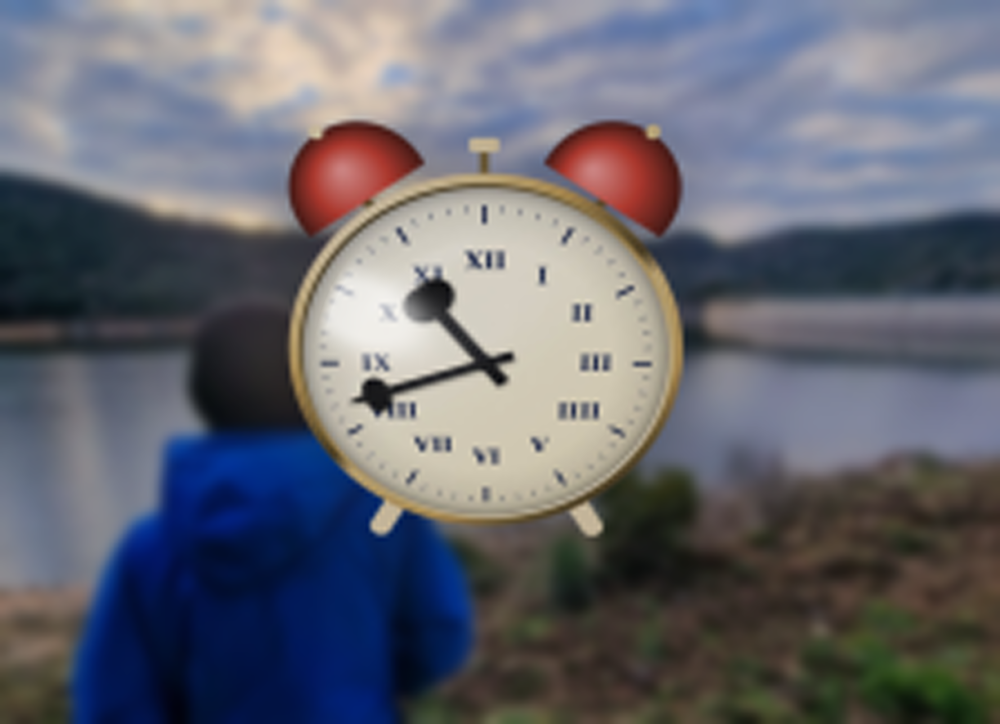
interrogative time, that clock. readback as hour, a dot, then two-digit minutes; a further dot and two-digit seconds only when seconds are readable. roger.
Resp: 10.42
